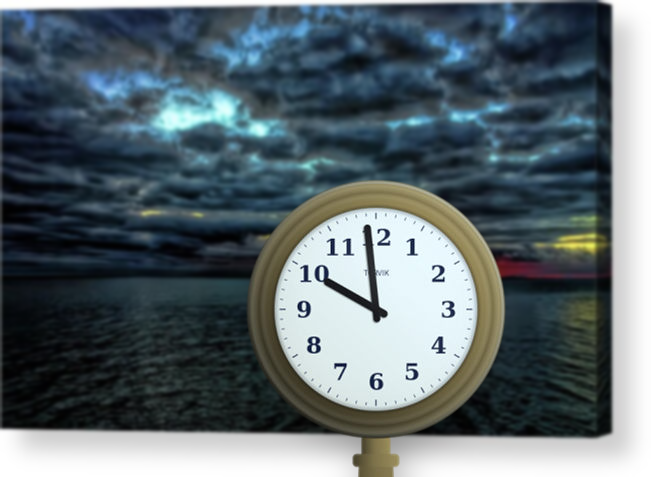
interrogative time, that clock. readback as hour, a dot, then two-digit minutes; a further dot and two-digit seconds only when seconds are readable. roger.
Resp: 9.59
